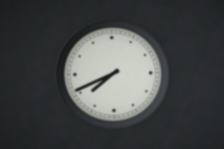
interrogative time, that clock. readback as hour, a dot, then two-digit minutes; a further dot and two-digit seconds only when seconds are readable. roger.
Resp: 7.41
